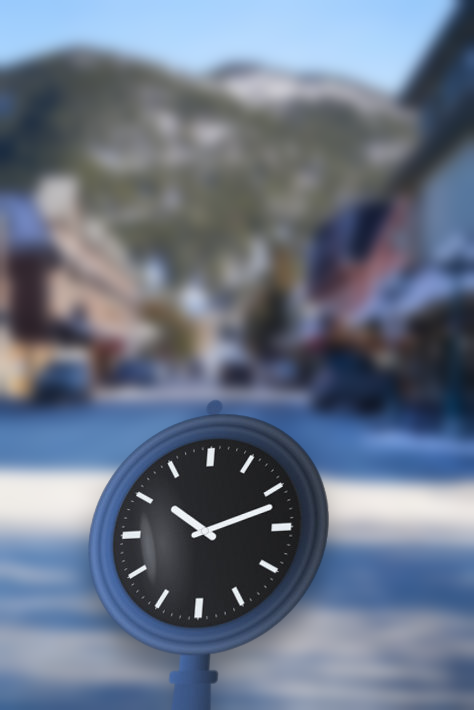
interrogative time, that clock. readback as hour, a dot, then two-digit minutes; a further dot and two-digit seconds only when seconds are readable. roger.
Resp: 10.12
